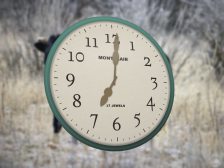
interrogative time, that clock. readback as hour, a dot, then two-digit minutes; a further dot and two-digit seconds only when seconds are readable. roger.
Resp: 7.01
